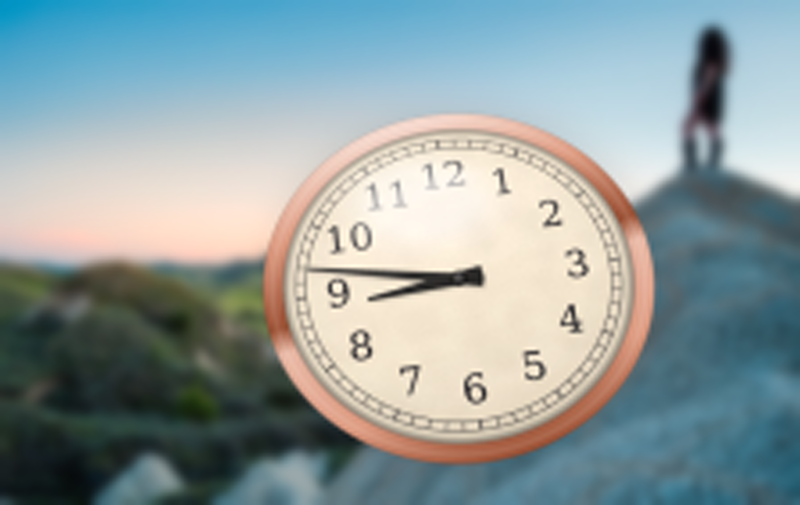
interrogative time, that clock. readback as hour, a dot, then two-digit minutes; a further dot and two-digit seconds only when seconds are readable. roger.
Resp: 8.47
